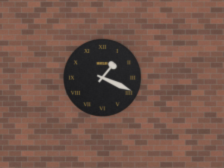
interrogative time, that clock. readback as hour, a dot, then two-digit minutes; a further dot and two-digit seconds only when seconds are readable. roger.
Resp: 1.19
